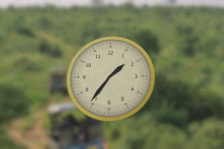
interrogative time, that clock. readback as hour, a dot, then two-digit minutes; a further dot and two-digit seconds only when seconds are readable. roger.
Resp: 1.36
